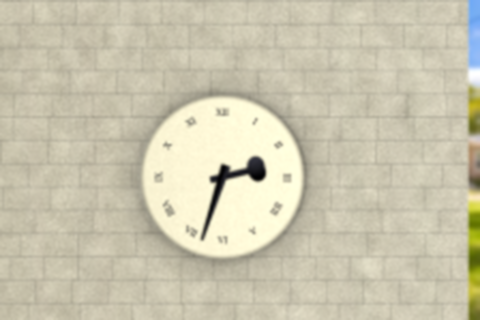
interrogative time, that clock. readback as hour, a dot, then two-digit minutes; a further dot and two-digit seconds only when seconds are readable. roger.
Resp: 2.33
